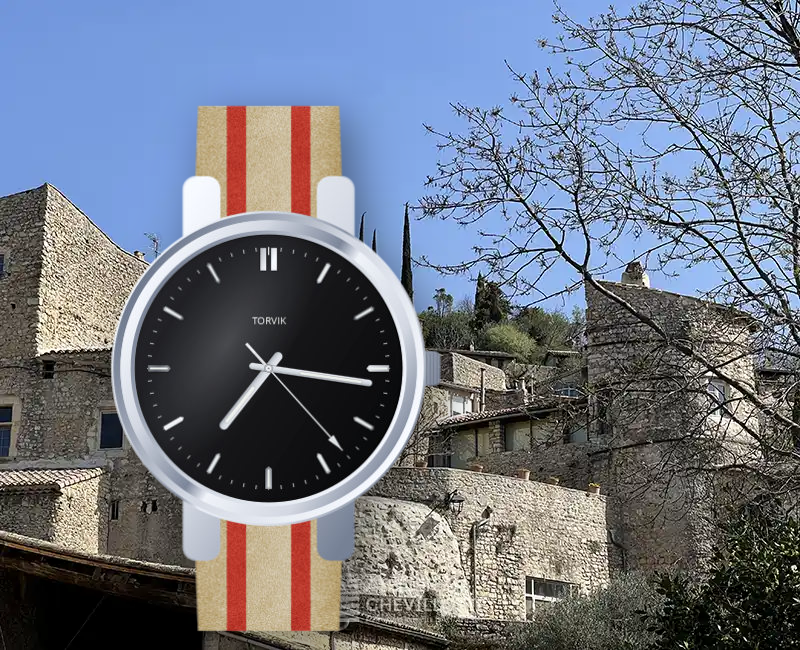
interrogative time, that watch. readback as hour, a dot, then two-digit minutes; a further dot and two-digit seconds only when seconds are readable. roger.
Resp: 7.16.23
